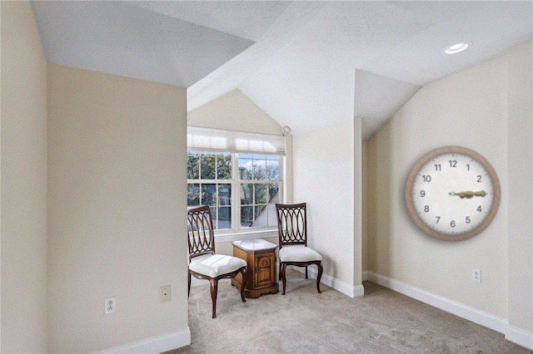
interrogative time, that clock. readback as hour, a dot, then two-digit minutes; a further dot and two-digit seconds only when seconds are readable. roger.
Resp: 3.15
